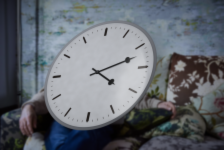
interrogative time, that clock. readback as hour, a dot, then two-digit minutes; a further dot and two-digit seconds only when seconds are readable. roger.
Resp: 4.12
